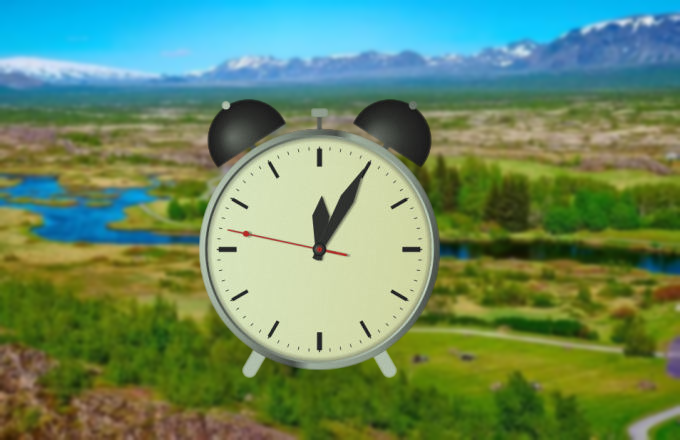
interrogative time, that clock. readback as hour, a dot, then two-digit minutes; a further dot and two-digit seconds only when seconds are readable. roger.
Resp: 12.04.47
